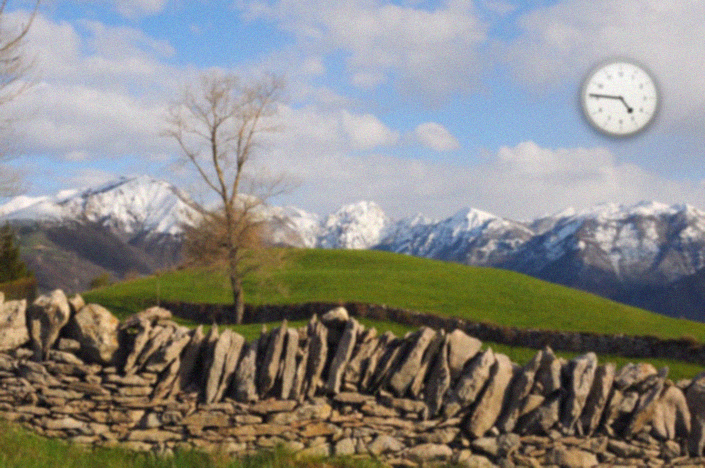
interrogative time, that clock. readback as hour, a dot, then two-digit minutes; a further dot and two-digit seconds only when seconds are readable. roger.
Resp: 4.46
